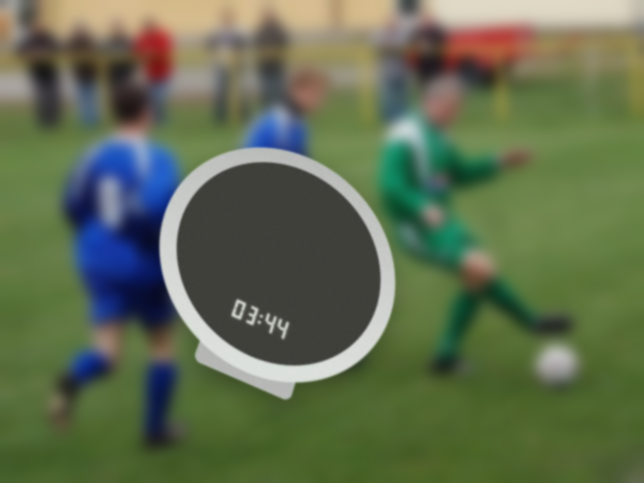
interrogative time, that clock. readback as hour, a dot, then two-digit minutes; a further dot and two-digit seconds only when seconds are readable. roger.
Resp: 3.44
